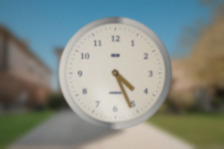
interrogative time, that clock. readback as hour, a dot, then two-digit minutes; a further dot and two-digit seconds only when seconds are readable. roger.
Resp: 4.26
